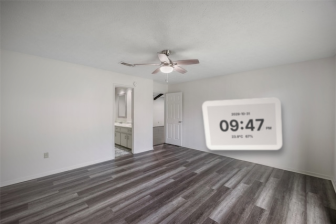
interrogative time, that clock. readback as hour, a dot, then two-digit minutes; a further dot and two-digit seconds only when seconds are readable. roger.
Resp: 9.47
